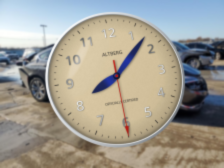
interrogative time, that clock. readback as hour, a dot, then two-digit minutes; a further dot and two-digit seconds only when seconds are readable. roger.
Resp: 8.07.30
